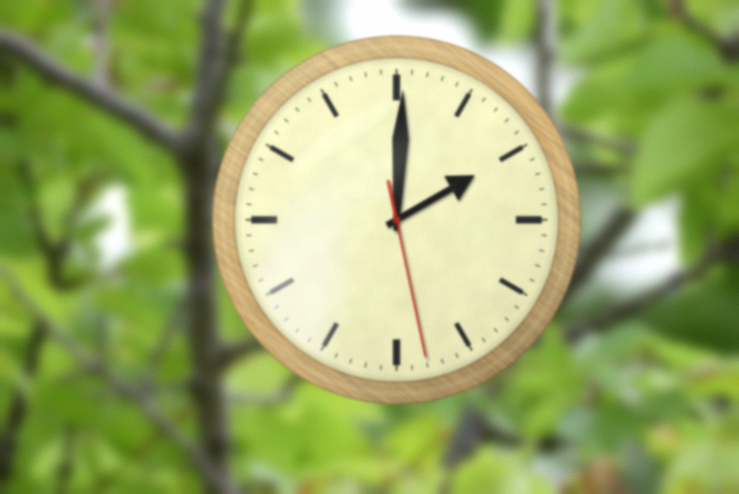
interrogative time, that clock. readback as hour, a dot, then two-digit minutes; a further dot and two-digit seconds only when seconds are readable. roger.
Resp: 2.00.28
